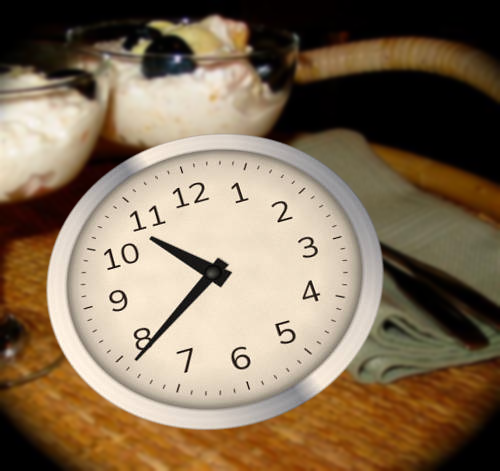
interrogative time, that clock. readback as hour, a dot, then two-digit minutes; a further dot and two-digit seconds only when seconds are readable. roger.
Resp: 10.39
